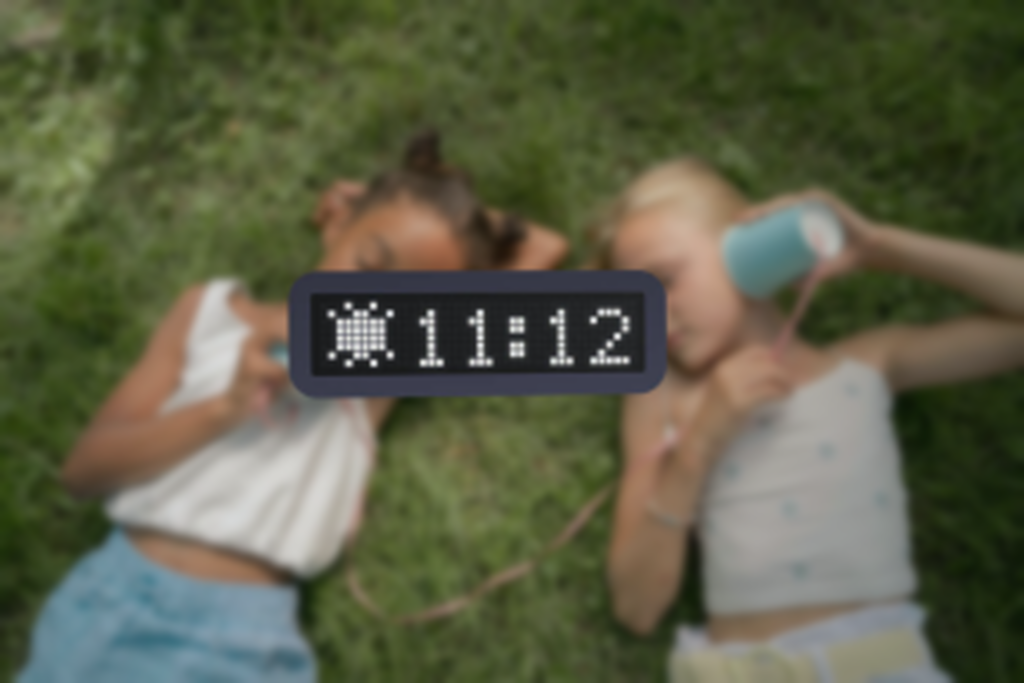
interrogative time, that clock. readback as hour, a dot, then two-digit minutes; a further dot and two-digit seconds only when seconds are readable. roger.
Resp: 11.12
